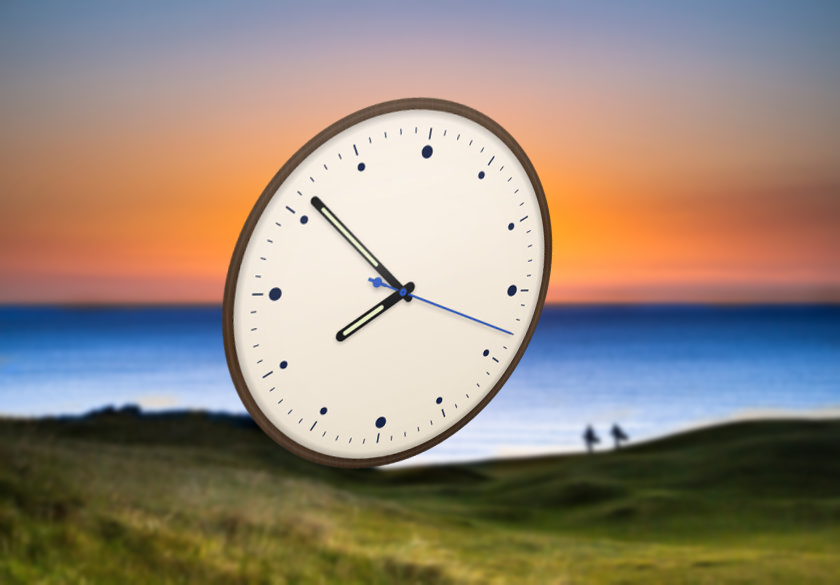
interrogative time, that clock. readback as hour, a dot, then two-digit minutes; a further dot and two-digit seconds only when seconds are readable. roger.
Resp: 7.51.18
